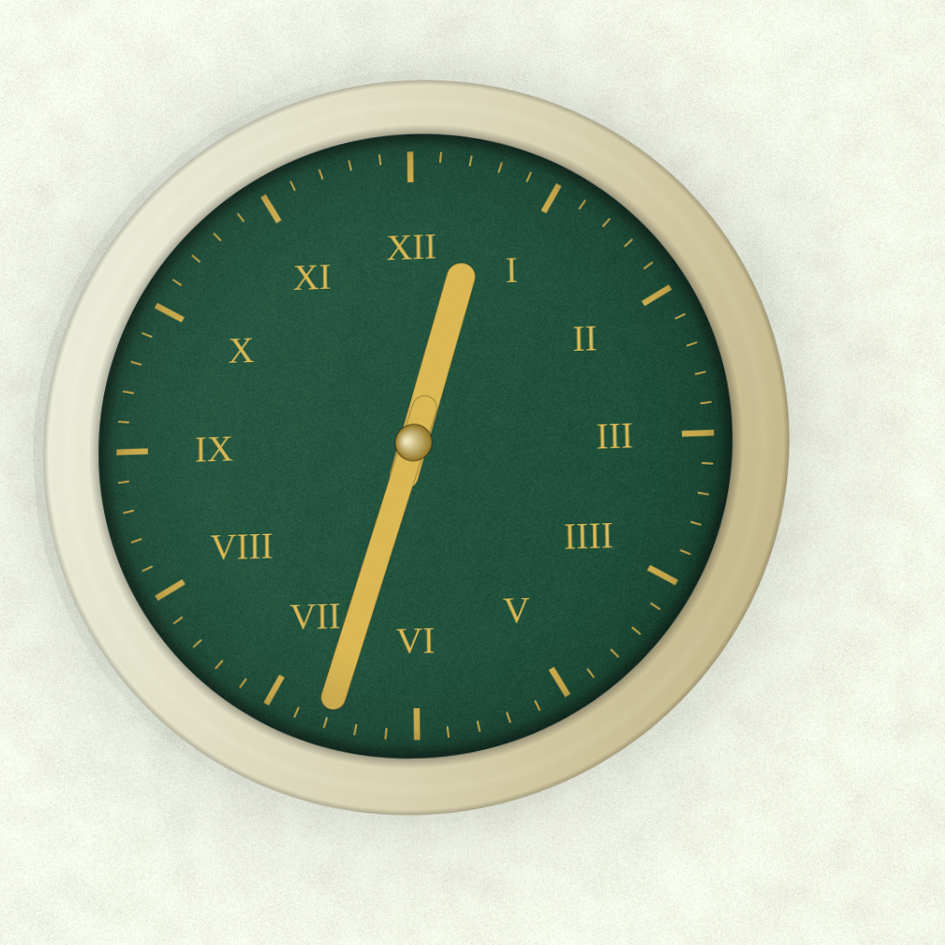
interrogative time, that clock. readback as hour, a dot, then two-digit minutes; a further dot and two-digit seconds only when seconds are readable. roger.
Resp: 12.33
